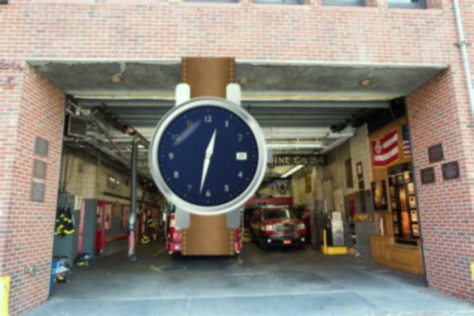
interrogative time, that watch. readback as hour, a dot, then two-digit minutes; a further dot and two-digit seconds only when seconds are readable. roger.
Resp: 12.32
